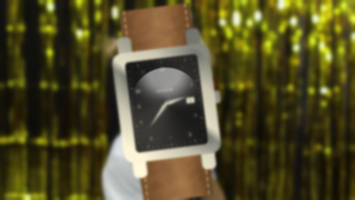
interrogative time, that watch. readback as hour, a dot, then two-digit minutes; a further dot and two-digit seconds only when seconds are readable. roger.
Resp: 2.37
